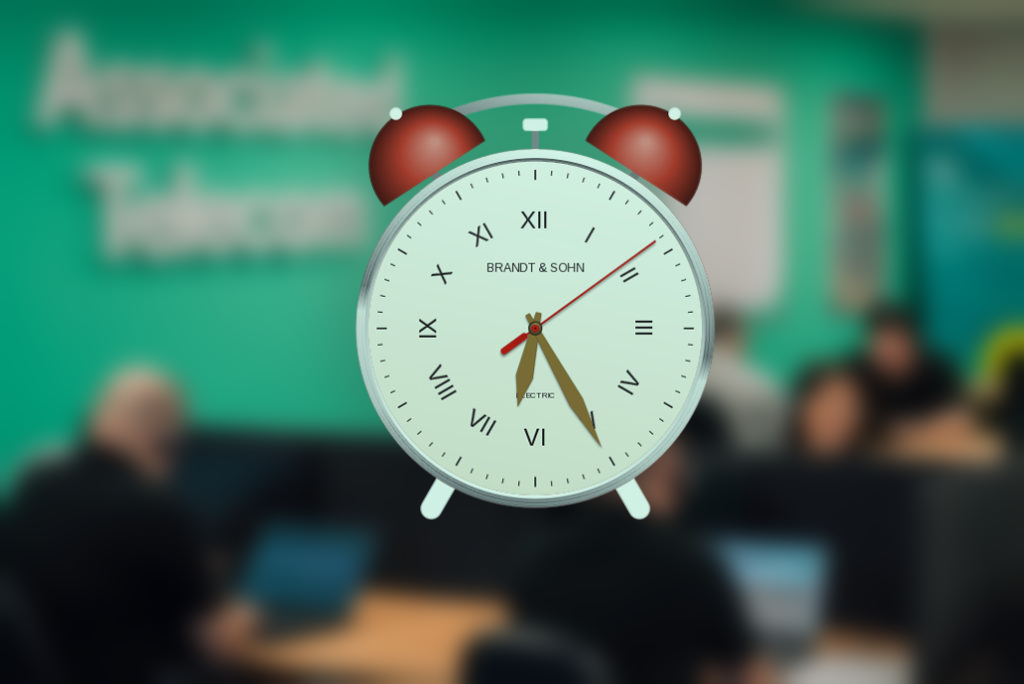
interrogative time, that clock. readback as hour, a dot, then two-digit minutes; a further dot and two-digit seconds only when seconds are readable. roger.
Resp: 6.25.09
